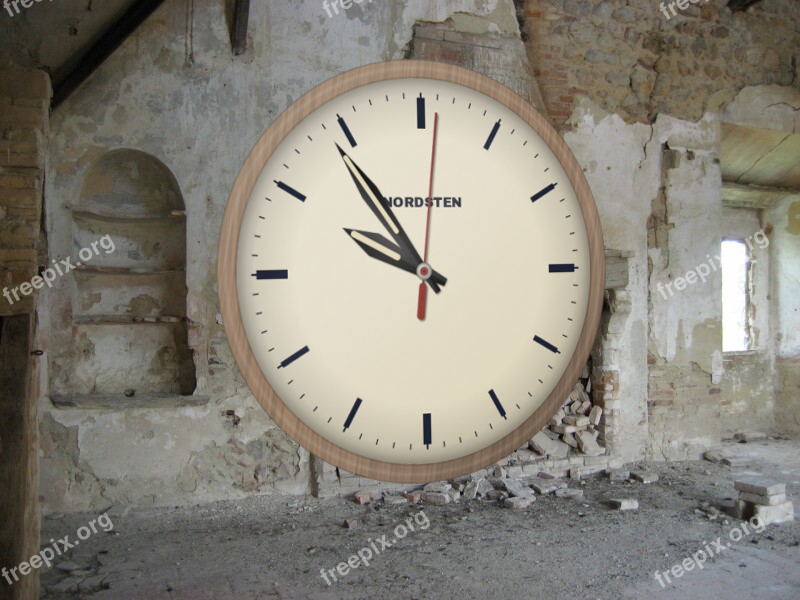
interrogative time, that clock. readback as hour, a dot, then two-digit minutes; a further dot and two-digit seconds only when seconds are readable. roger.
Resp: 9.54.01
